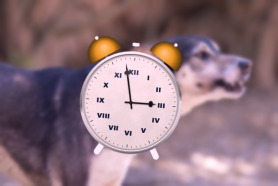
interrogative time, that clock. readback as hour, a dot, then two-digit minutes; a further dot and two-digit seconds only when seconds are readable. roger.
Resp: 2.58
